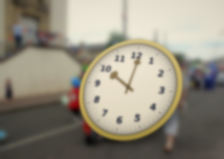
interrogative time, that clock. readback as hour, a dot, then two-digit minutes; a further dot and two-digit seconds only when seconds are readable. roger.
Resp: 10.01
